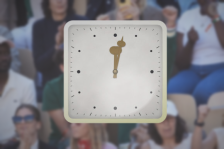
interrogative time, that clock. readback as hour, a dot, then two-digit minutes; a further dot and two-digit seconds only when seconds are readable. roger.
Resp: 12.02
